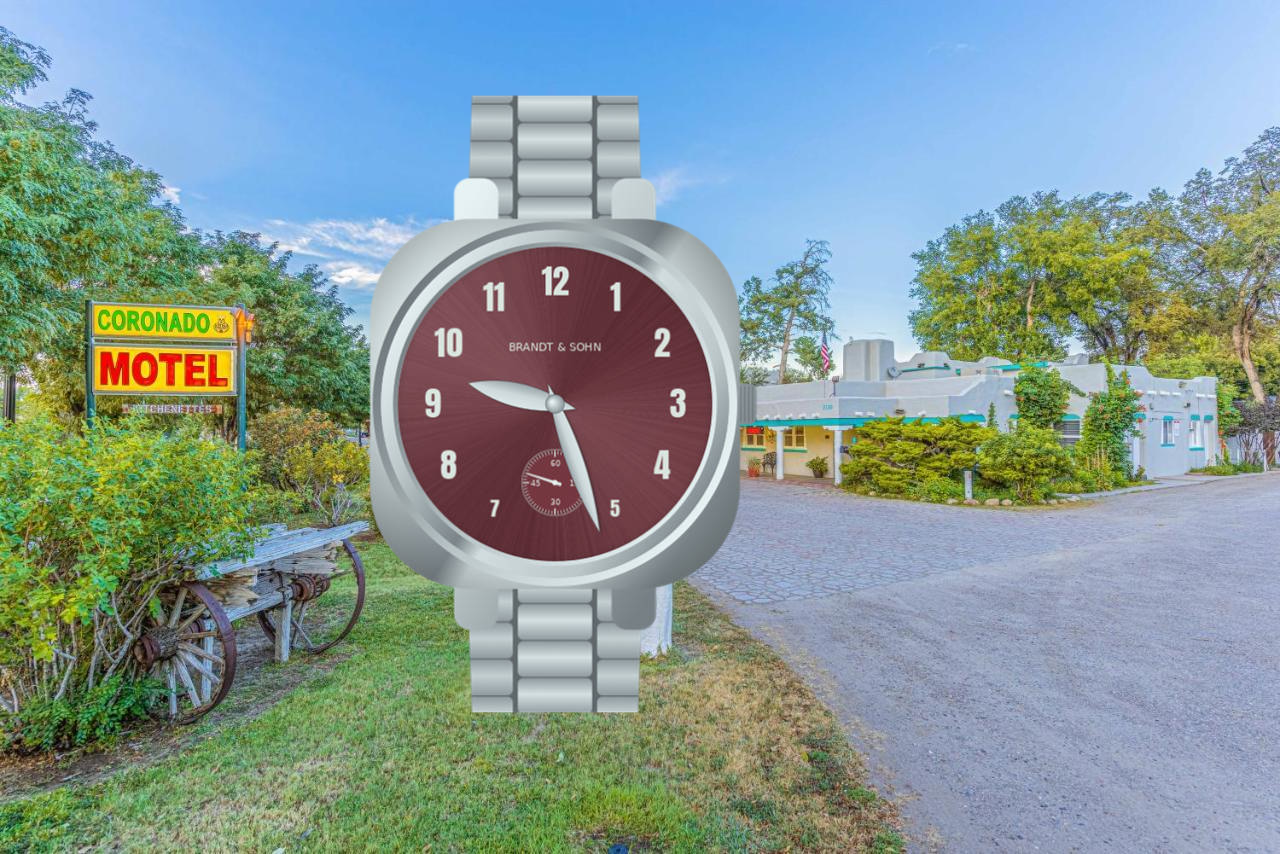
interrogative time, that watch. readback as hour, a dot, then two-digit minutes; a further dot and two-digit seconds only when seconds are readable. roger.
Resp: 9.26.48
